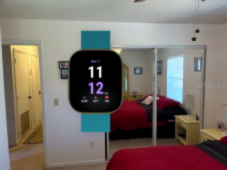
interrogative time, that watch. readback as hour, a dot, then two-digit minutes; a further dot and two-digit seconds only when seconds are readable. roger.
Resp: 11.12
